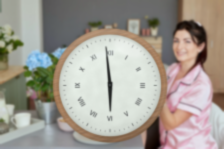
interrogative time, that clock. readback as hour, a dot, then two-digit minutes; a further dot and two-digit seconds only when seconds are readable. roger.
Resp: 5.59
